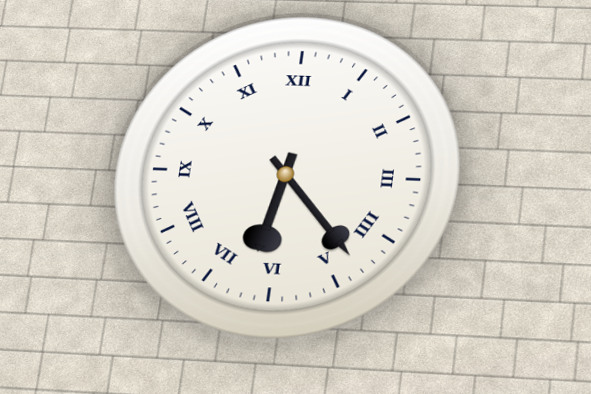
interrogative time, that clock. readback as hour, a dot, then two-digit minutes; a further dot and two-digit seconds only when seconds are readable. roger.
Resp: 6.23
